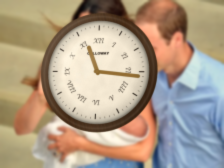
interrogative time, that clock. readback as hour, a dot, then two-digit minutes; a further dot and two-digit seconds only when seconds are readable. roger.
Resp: 11.16
